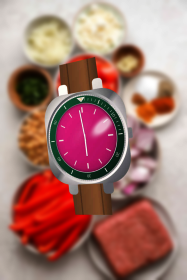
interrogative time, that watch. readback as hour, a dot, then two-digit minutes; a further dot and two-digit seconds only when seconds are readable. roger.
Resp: 5.59
